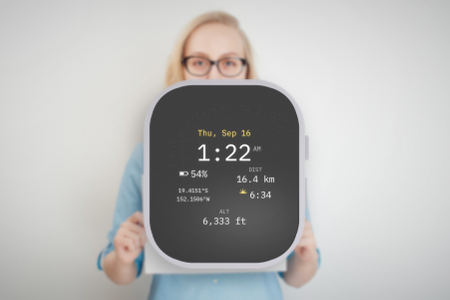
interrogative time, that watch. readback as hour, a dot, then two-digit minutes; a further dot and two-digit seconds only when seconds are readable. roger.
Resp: 1.22
